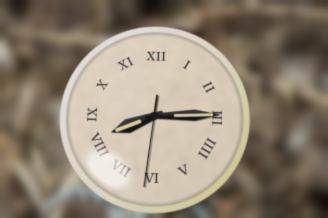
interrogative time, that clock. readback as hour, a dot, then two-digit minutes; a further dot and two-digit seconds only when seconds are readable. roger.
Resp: 8.14.31
